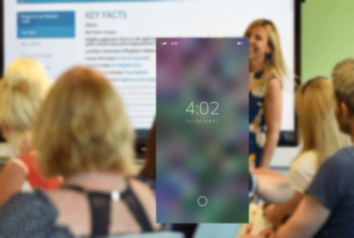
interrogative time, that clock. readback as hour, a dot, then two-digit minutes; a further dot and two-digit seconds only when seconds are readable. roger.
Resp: 4.02
